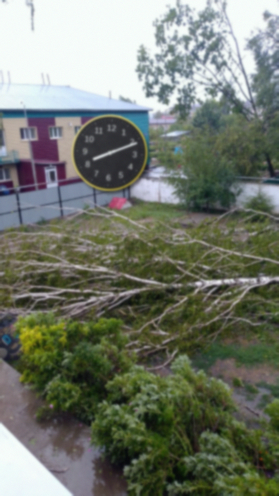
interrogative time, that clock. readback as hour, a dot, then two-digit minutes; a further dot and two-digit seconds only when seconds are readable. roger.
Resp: 8.11
